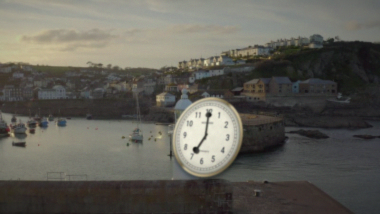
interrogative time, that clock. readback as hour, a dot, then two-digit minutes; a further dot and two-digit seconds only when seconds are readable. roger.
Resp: 7.00
